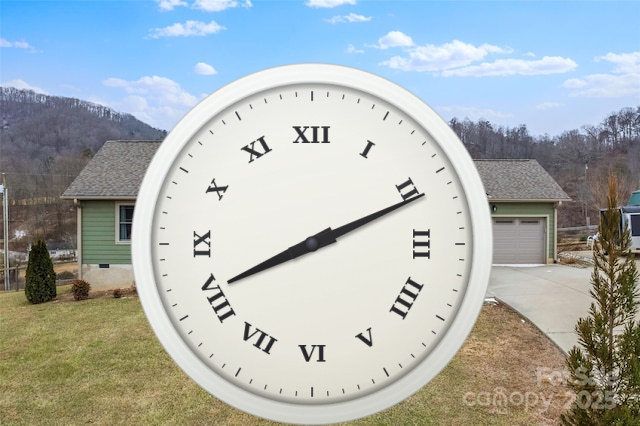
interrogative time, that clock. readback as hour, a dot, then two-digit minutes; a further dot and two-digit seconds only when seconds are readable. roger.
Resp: 8.11
